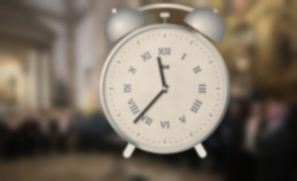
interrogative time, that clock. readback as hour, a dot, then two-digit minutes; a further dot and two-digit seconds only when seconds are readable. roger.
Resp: 11.37
